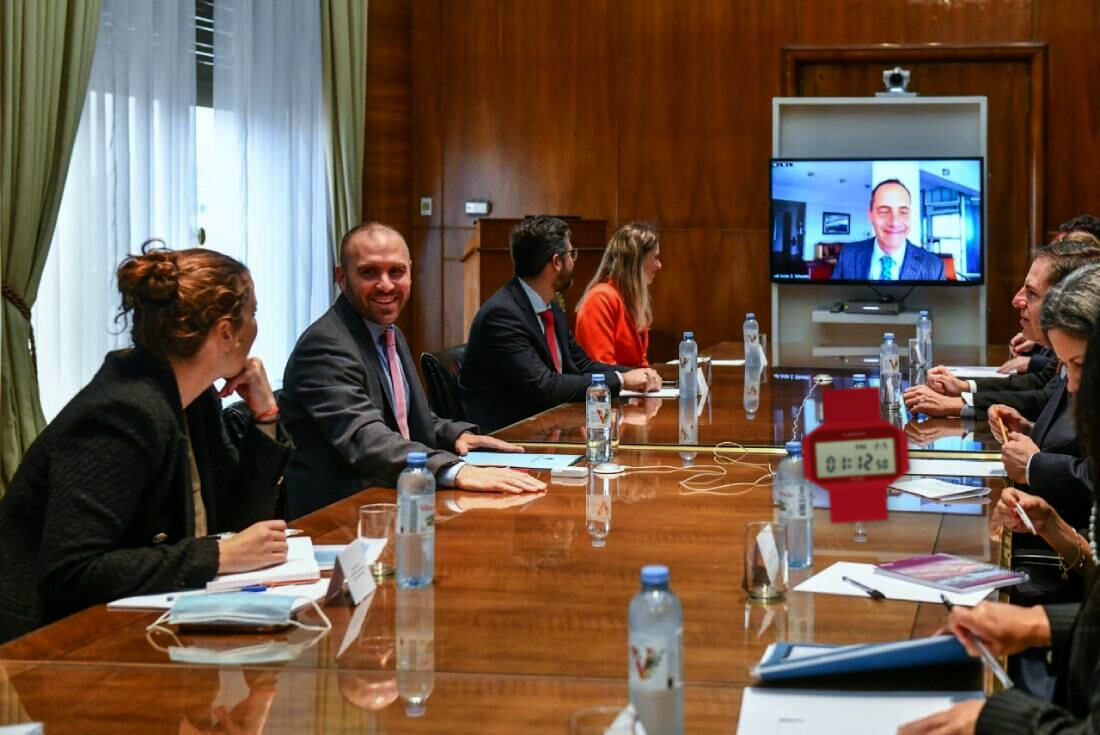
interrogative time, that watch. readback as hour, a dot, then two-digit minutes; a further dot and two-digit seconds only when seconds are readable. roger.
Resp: 1.12
